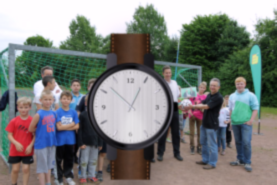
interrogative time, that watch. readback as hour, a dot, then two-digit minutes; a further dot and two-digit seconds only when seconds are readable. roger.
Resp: 12.52
